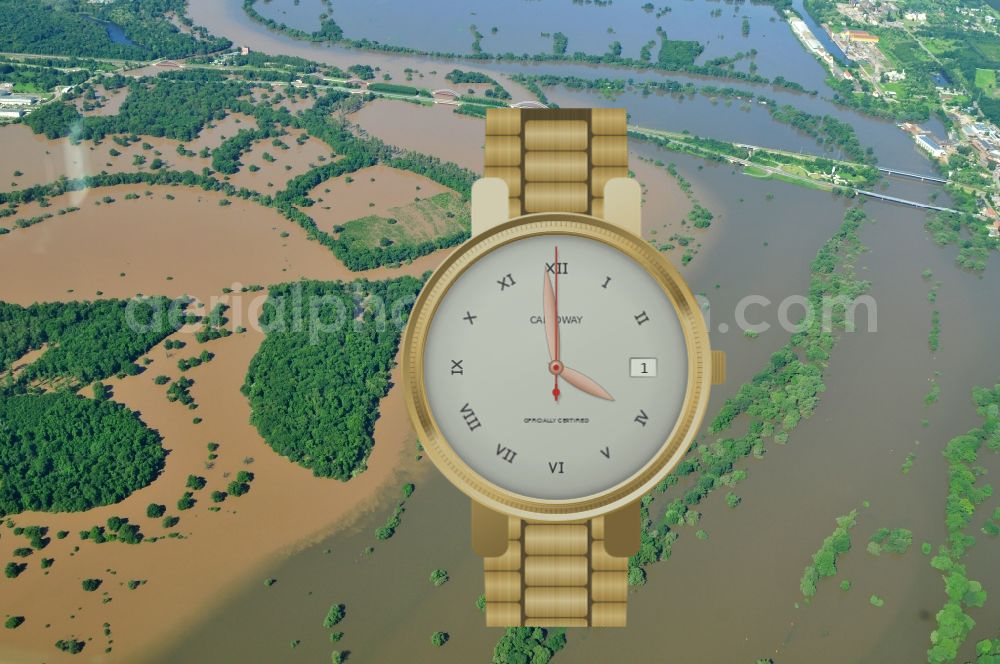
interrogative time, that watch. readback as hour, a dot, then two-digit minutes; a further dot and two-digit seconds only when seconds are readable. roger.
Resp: 3.59.00
